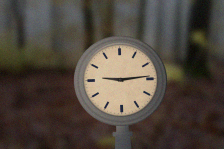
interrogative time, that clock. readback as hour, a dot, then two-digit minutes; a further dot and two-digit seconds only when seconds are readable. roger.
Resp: 9.14
